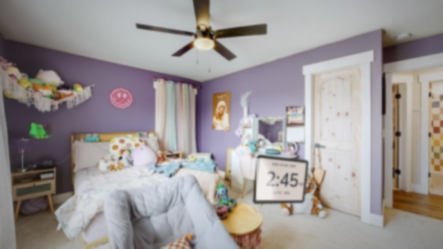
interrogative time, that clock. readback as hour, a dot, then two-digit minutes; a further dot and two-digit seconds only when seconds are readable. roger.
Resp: 2.45
